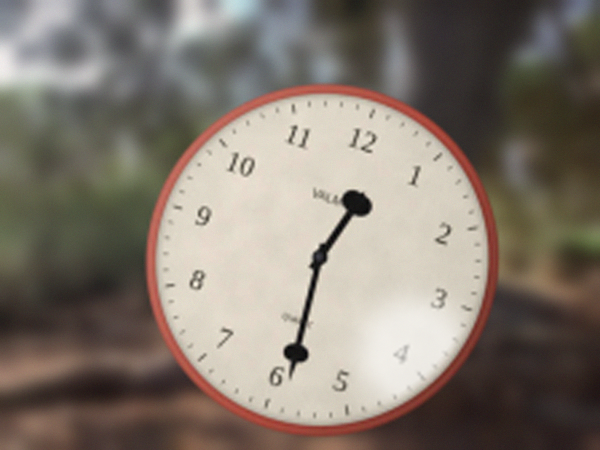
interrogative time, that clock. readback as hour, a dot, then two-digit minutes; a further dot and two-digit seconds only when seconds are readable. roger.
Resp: 12.29
